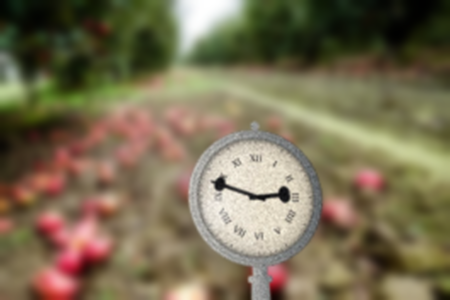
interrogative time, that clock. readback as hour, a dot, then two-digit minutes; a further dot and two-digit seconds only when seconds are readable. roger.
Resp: 2.48
